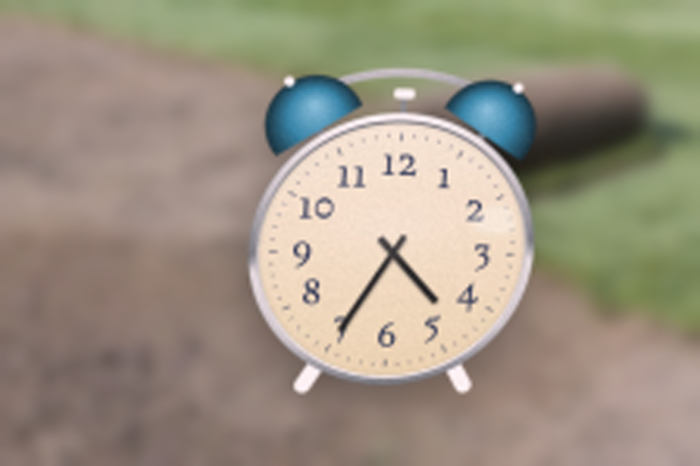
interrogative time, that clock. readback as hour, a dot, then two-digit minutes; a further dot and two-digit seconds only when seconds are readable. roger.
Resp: 4.35
